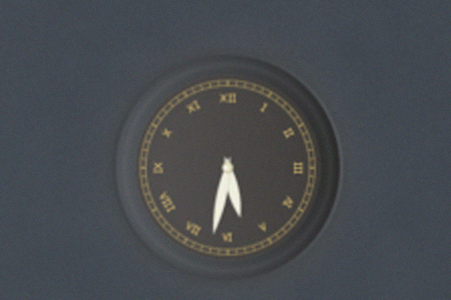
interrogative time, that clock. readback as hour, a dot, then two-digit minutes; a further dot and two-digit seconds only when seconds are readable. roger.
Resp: 5.32
